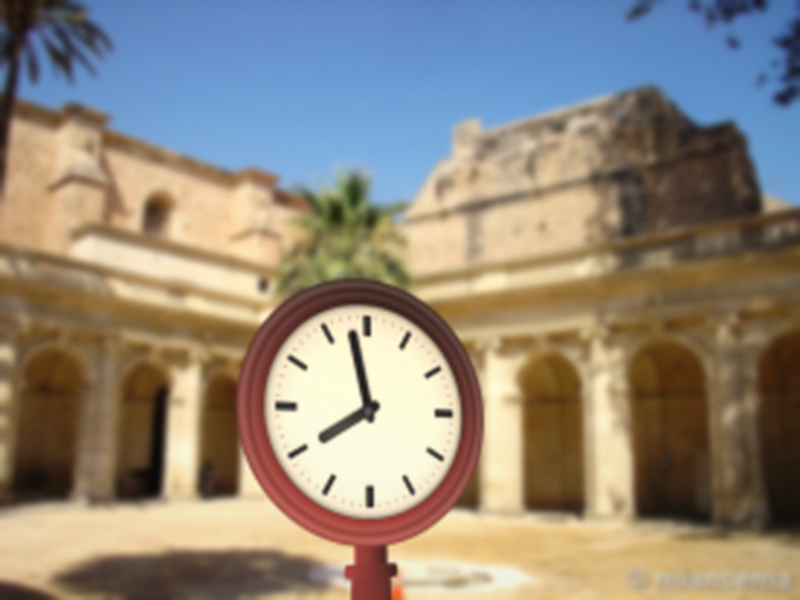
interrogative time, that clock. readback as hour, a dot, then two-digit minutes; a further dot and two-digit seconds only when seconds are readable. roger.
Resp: 7.58
